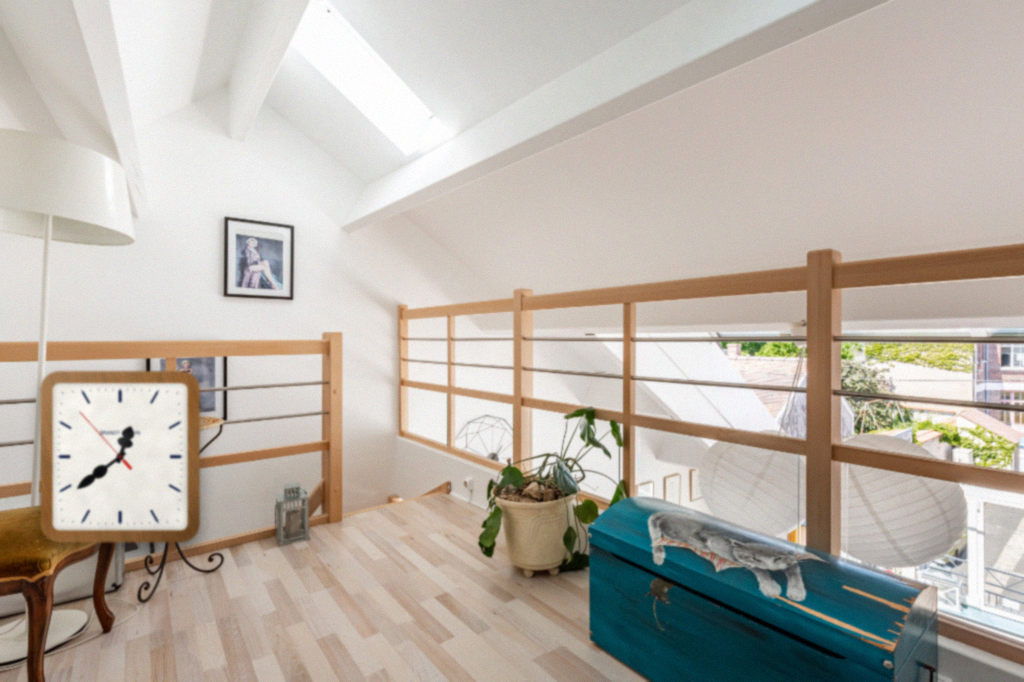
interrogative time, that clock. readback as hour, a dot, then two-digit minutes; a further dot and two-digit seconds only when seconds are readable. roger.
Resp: 12.38.53
